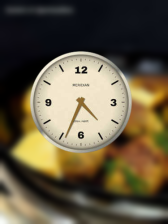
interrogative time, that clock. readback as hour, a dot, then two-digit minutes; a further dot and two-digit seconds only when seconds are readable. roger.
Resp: 4.34
